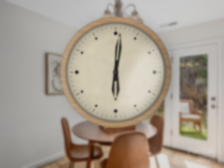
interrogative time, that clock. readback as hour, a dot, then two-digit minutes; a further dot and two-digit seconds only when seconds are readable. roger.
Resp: 6.01
